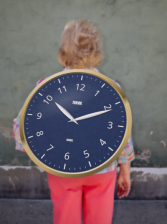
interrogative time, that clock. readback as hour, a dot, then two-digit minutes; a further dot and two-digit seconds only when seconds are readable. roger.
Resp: 10.11
